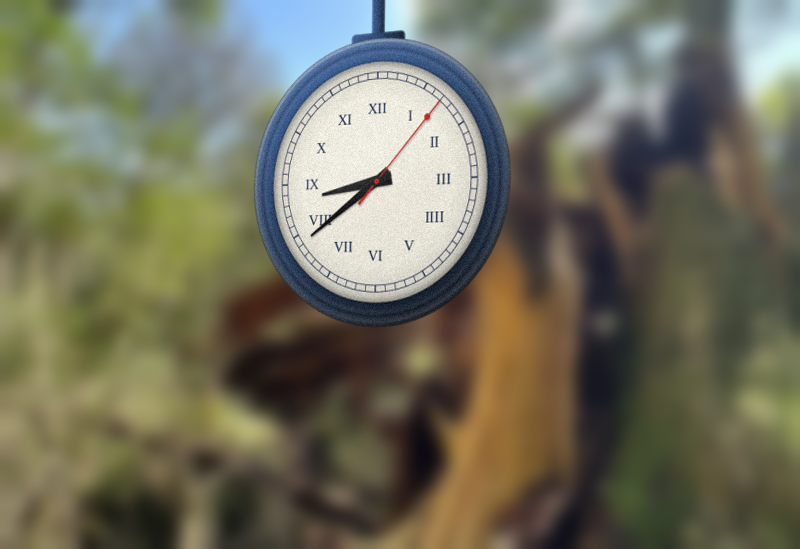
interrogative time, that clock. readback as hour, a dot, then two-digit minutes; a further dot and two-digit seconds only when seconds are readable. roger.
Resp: 8.39.07
